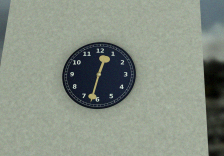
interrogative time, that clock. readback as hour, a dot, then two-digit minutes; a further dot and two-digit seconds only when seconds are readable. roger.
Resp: 12.32
